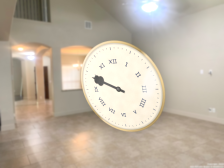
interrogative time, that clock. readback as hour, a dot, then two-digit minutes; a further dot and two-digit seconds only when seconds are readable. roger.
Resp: 9.49
